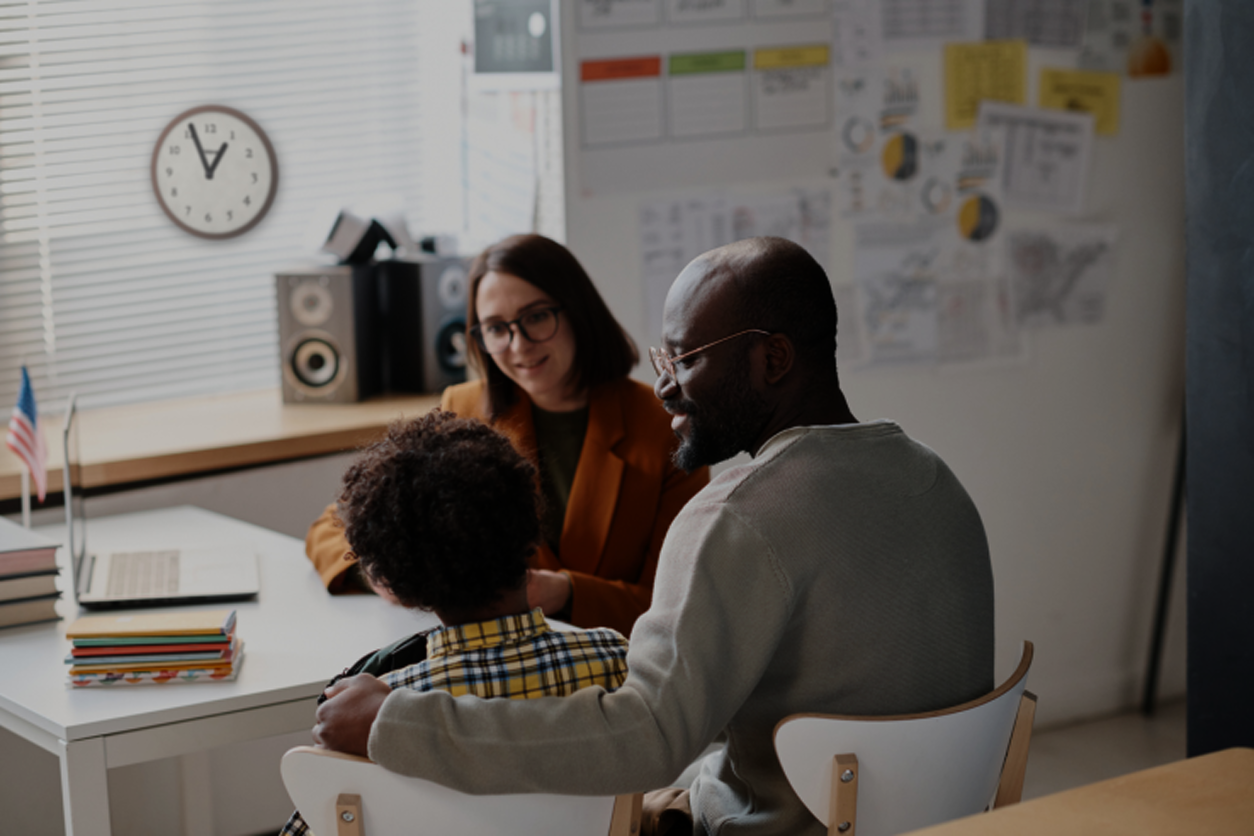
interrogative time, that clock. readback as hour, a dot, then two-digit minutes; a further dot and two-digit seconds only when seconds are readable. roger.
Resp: 12.56
